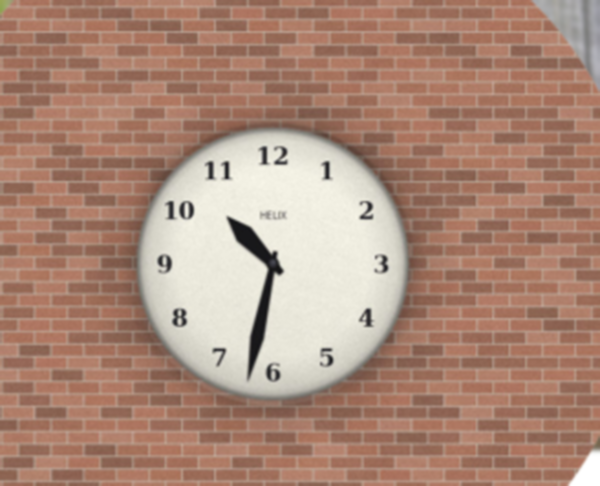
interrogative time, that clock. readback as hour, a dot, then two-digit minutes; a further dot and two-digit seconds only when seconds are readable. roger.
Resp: 10.32
